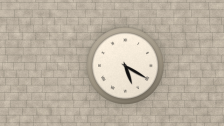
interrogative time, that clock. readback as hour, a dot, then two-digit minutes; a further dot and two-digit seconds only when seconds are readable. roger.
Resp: 5.20
